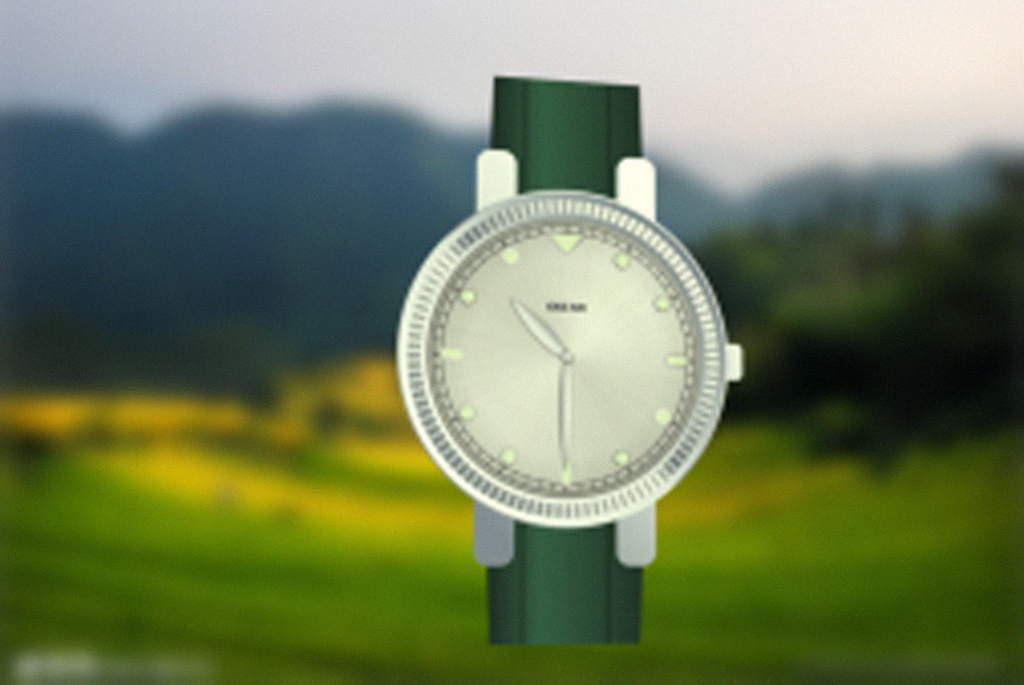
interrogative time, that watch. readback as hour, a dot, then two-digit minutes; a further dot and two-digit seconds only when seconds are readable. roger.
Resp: 10.30
